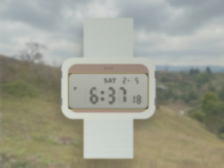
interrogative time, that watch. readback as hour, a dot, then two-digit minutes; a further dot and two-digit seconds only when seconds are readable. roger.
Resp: 6.37
